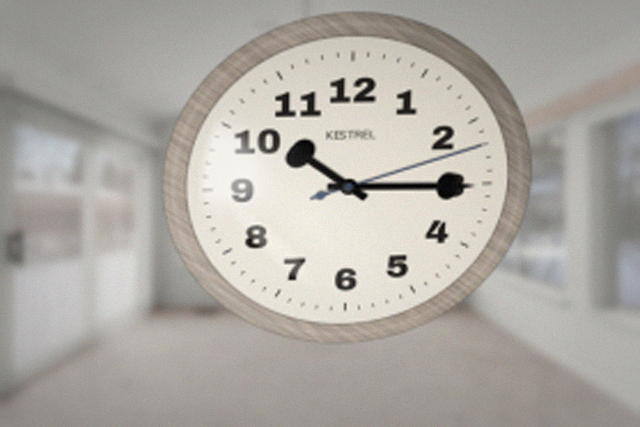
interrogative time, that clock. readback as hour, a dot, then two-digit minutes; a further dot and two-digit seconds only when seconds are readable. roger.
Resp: 10.15.12
